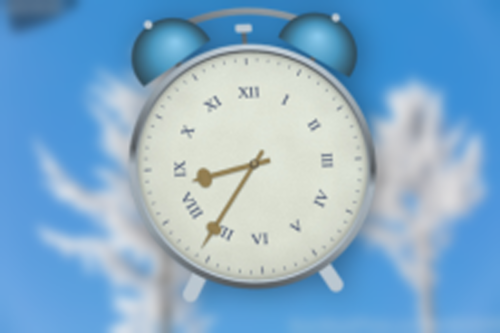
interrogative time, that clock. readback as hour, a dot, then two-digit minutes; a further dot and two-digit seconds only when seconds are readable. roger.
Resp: 8.36
